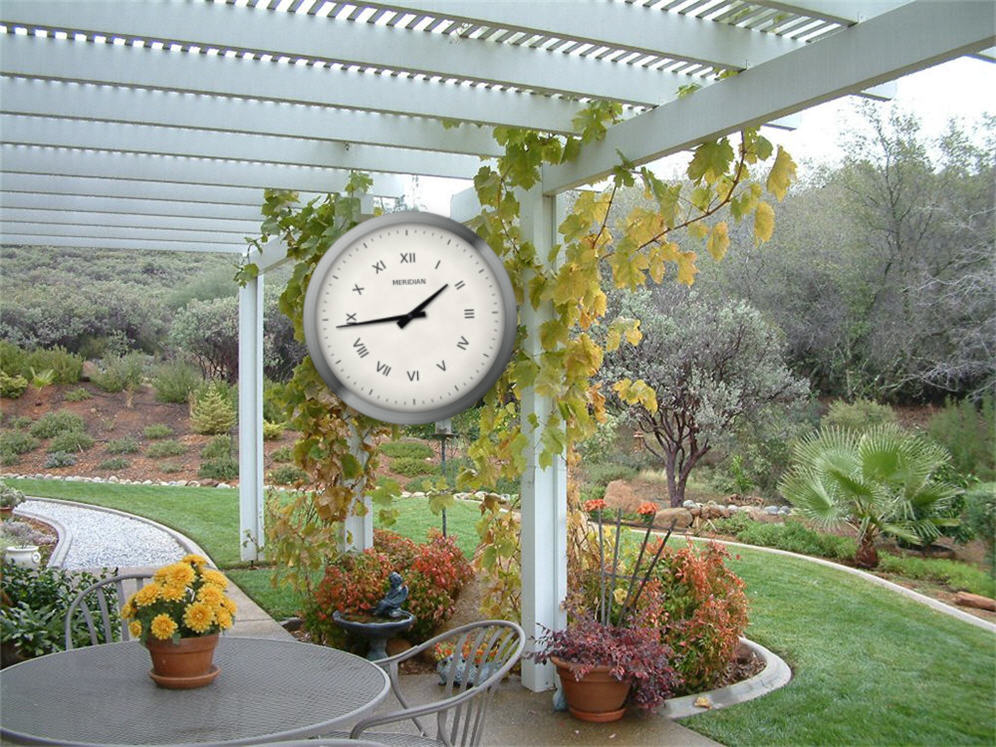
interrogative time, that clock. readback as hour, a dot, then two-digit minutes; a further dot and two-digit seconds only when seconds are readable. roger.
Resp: 1.44
